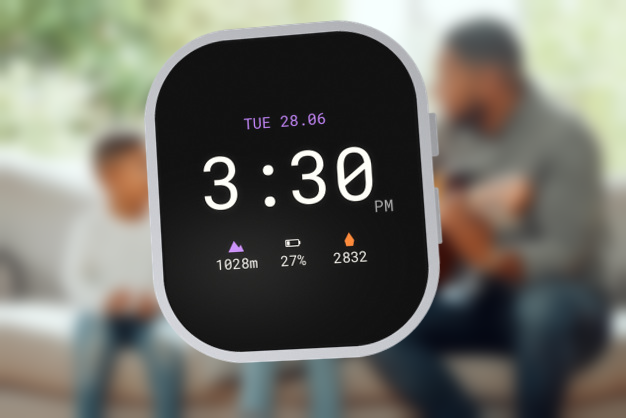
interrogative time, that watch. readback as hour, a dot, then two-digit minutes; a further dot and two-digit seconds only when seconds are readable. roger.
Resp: 3.30
